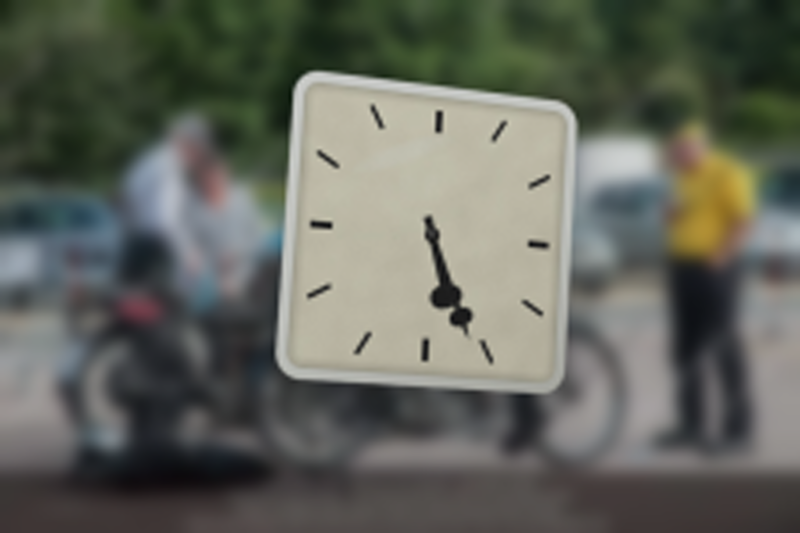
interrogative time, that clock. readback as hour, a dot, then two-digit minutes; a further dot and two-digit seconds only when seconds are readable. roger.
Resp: 5.26
